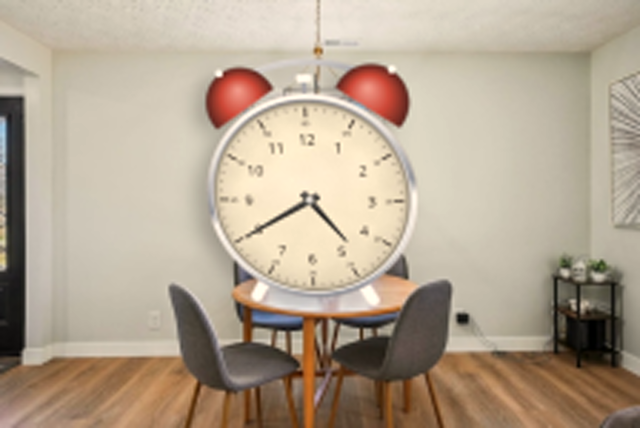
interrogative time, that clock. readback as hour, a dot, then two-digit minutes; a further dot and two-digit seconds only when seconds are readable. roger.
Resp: 4.40
